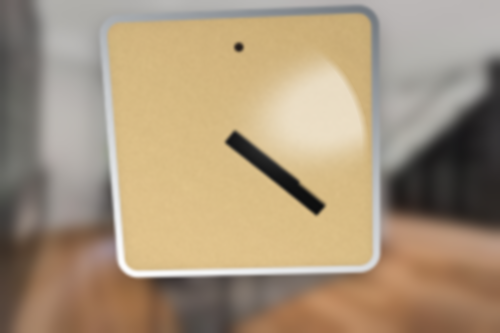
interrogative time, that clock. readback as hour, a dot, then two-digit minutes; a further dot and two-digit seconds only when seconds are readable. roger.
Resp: 4.22
